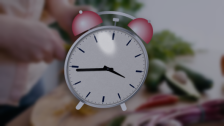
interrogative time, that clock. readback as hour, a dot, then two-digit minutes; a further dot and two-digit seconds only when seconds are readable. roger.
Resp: 3.44
